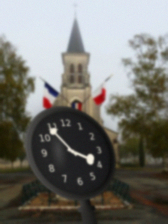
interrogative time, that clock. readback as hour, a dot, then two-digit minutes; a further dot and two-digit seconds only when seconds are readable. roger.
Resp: 3.54
